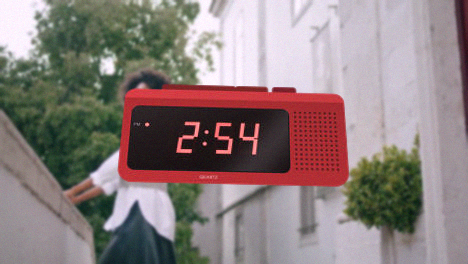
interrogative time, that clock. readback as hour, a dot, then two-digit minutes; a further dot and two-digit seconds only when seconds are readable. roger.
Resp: 2.54
